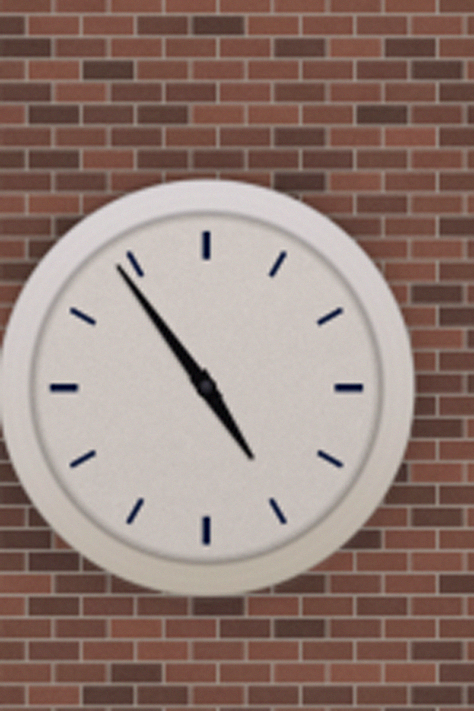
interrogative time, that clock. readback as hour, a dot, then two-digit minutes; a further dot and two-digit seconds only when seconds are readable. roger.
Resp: 4.54
